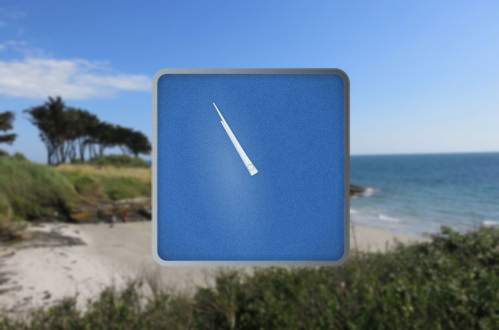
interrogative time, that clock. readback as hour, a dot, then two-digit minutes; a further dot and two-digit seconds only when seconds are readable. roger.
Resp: 10.55
